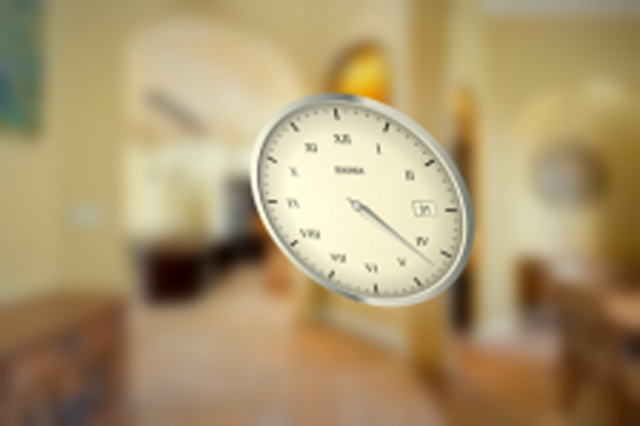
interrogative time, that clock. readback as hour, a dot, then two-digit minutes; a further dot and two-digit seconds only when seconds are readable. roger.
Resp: 4.22
